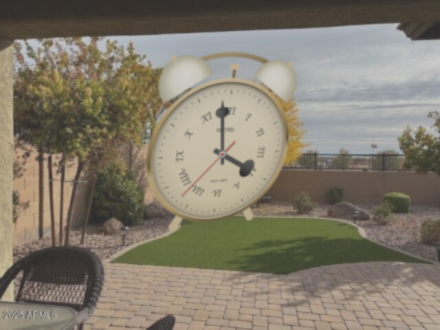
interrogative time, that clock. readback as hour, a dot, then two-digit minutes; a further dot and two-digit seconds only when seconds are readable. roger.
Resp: 3.58.37
